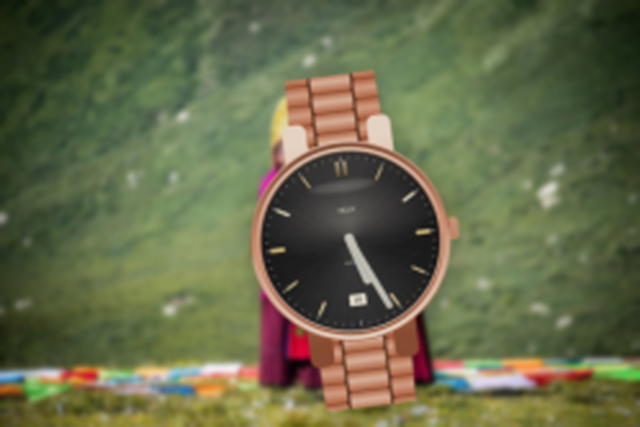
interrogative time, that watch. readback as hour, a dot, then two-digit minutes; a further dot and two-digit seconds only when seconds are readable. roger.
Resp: 5.26
